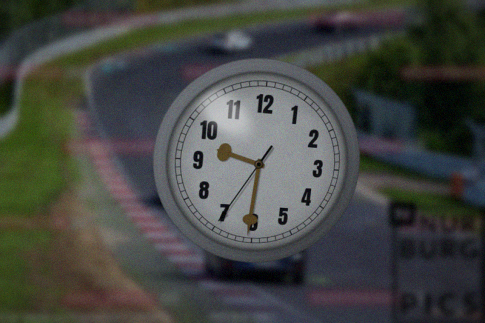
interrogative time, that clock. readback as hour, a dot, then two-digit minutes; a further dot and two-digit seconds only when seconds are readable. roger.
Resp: 9.30.35
